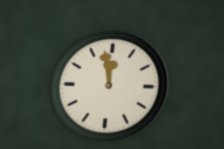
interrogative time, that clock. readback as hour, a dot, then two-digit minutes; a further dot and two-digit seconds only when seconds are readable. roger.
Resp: 11.58
